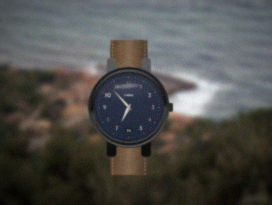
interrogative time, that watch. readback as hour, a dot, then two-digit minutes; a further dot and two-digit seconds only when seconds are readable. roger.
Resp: 6.53
